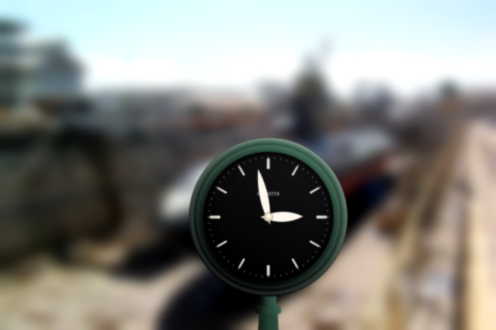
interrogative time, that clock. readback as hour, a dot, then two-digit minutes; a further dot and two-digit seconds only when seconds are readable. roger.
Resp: 2.58
